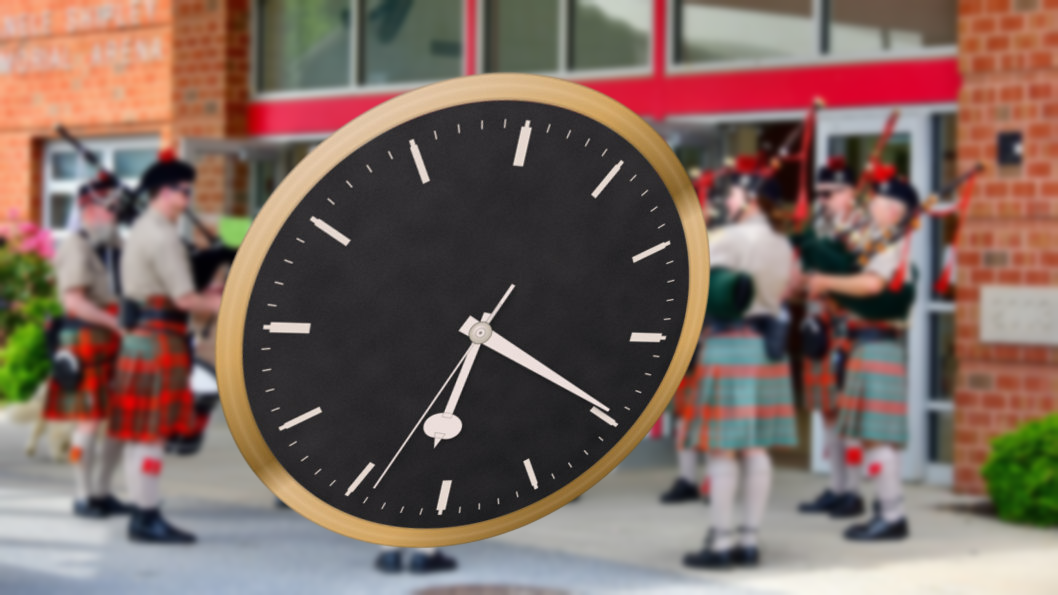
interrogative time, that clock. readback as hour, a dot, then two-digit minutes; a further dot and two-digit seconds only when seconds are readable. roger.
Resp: 6.19.34
